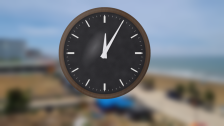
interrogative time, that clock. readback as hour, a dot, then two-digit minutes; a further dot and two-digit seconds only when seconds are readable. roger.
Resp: 12.05
